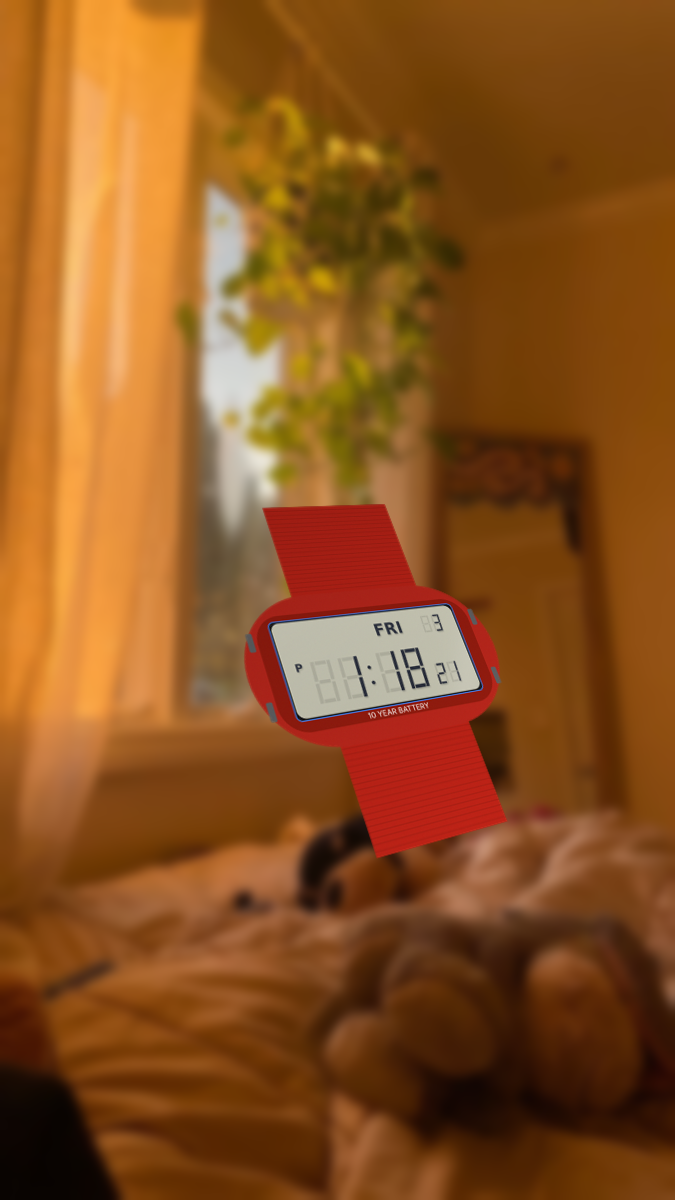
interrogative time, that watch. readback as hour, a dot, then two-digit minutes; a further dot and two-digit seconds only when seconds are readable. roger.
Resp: 1.18.21
